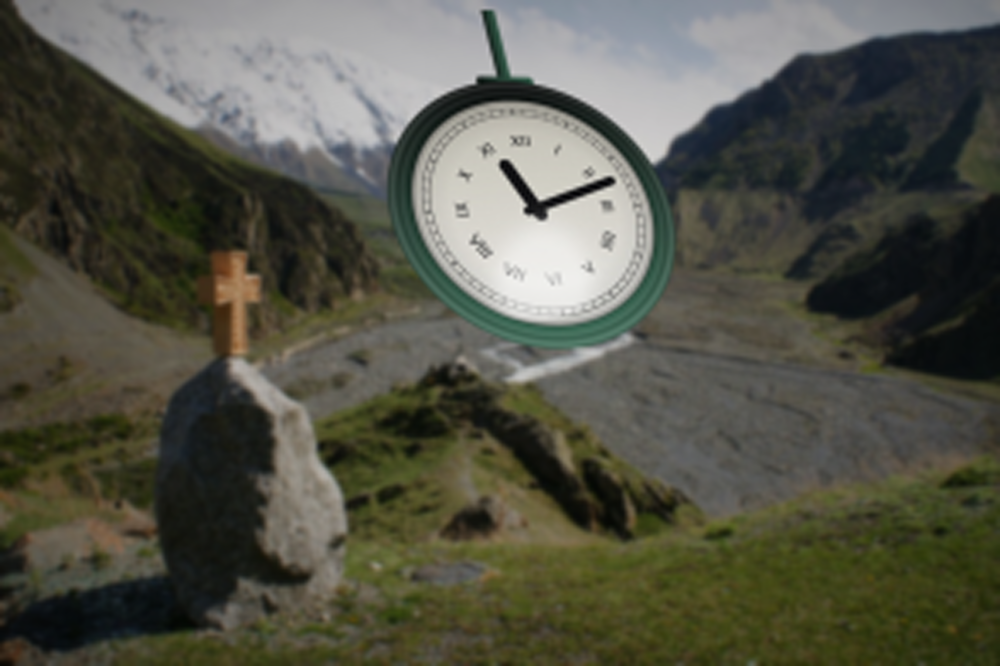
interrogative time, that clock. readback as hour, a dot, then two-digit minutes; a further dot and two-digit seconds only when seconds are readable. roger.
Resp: 11.12
